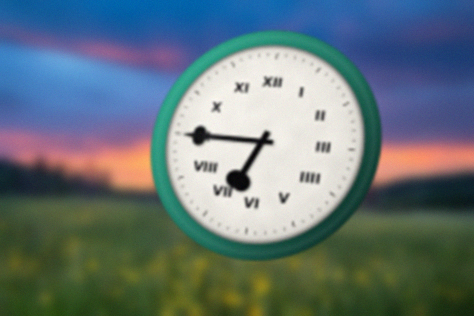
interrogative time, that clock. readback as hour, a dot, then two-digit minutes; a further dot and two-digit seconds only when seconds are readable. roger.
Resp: 6.45
